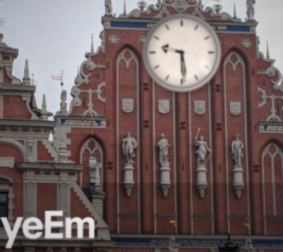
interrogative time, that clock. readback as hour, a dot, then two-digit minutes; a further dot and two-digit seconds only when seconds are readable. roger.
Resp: 9.29
